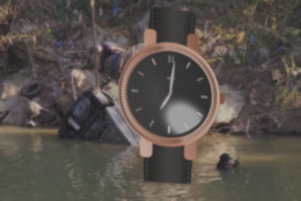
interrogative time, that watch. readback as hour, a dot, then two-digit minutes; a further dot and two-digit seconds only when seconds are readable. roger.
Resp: 7.01
